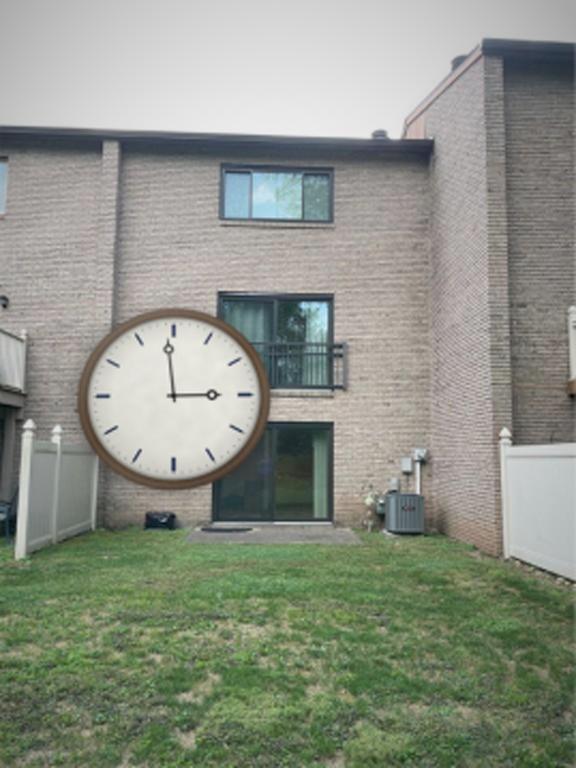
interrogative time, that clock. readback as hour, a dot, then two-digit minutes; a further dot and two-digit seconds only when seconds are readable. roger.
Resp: 2.59
